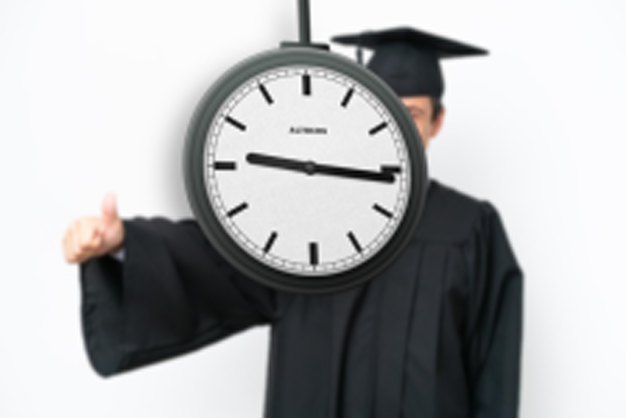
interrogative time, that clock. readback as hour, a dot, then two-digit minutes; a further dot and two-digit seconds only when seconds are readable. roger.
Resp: 9.16
